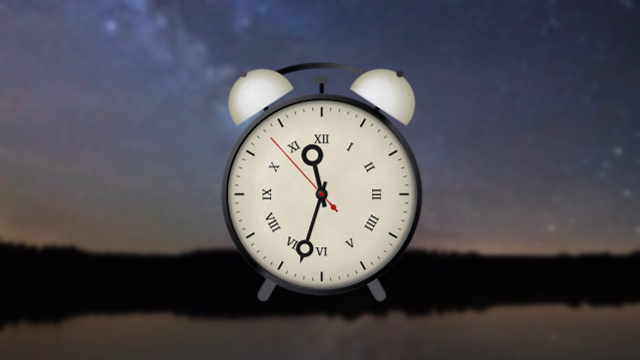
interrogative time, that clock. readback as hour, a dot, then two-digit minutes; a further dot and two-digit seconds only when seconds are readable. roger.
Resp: 11.32.53
